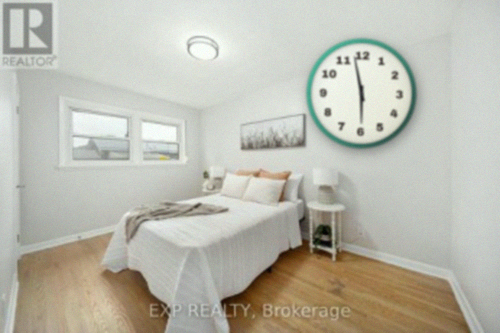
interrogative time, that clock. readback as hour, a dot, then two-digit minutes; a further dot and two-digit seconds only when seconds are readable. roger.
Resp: 5.58
